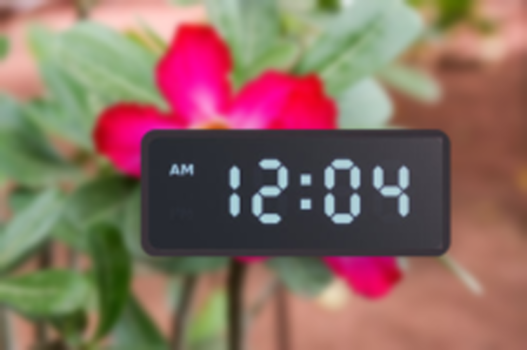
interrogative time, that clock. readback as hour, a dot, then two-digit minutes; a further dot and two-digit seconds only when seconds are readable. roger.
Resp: 12.04
